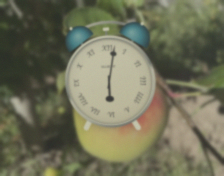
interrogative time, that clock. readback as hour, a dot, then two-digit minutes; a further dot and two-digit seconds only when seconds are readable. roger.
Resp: 6.02
